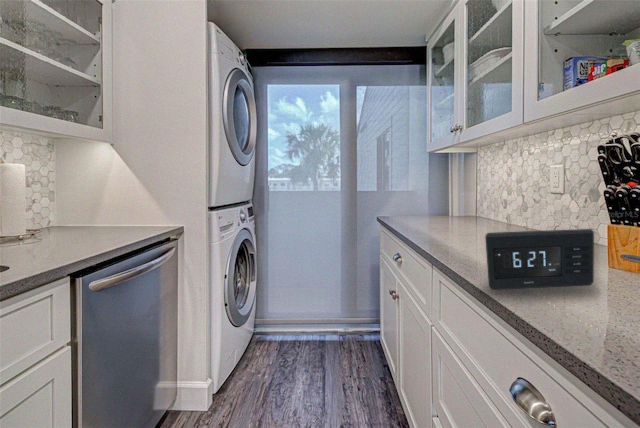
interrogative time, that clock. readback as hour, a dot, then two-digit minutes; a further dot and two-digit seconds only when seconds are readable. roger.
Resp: 6.27
